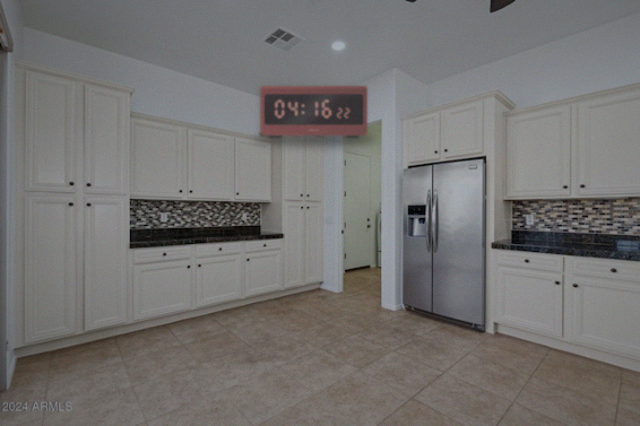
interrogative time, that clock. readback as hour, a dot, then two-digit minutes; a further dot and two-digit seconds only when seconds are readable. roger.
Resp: 4.16.22
